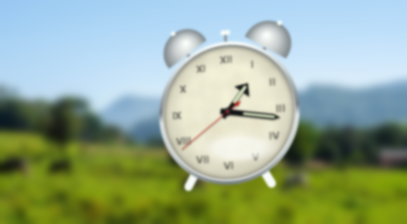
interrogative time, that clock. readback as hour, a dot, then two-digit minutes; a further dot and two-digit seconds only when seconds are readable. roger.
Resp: 1.16.39
